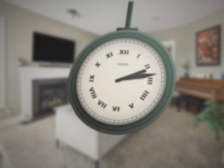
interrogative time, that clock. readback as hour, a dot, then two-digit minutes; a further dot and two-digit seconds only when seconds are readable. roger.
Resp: 2.13
